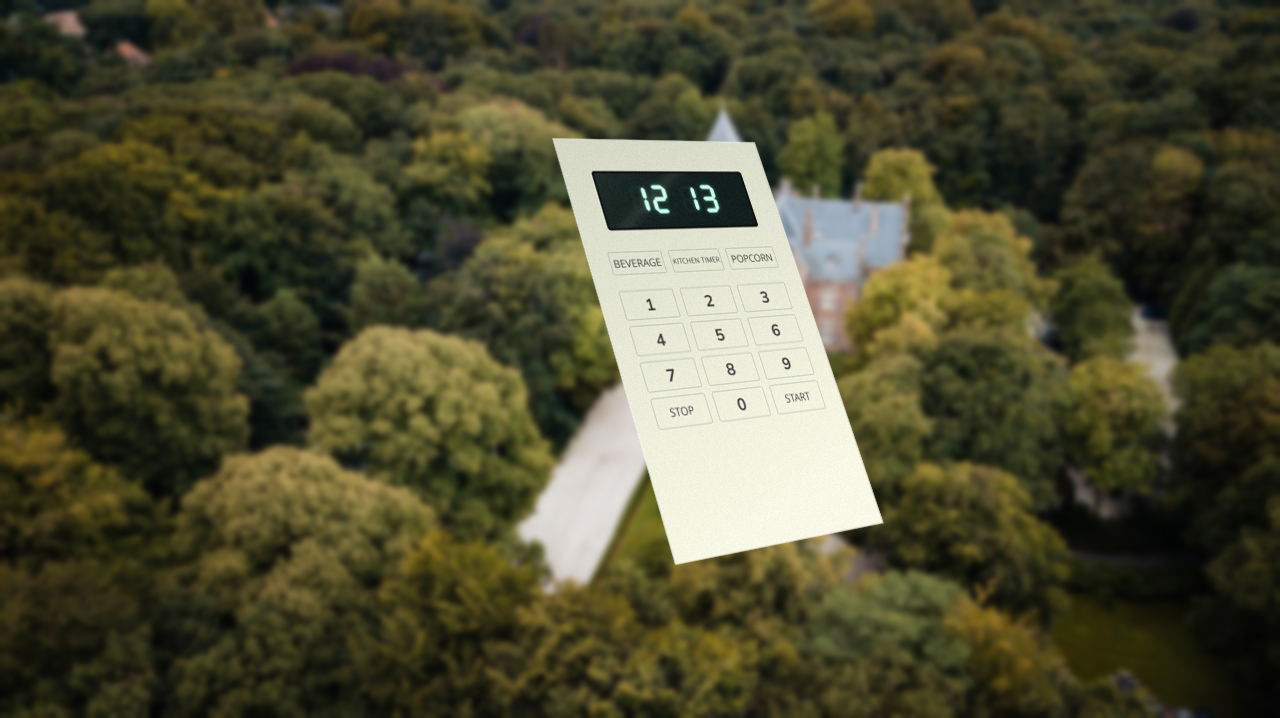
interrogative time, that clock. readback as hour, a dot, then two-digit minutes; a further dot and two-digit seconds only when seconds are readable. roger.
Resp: 12.13
